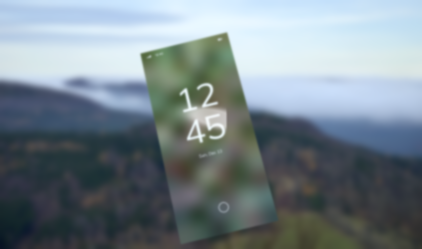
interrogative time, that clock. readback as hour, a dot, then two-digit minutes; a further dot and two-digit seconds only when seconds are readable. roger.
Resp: 12.45
